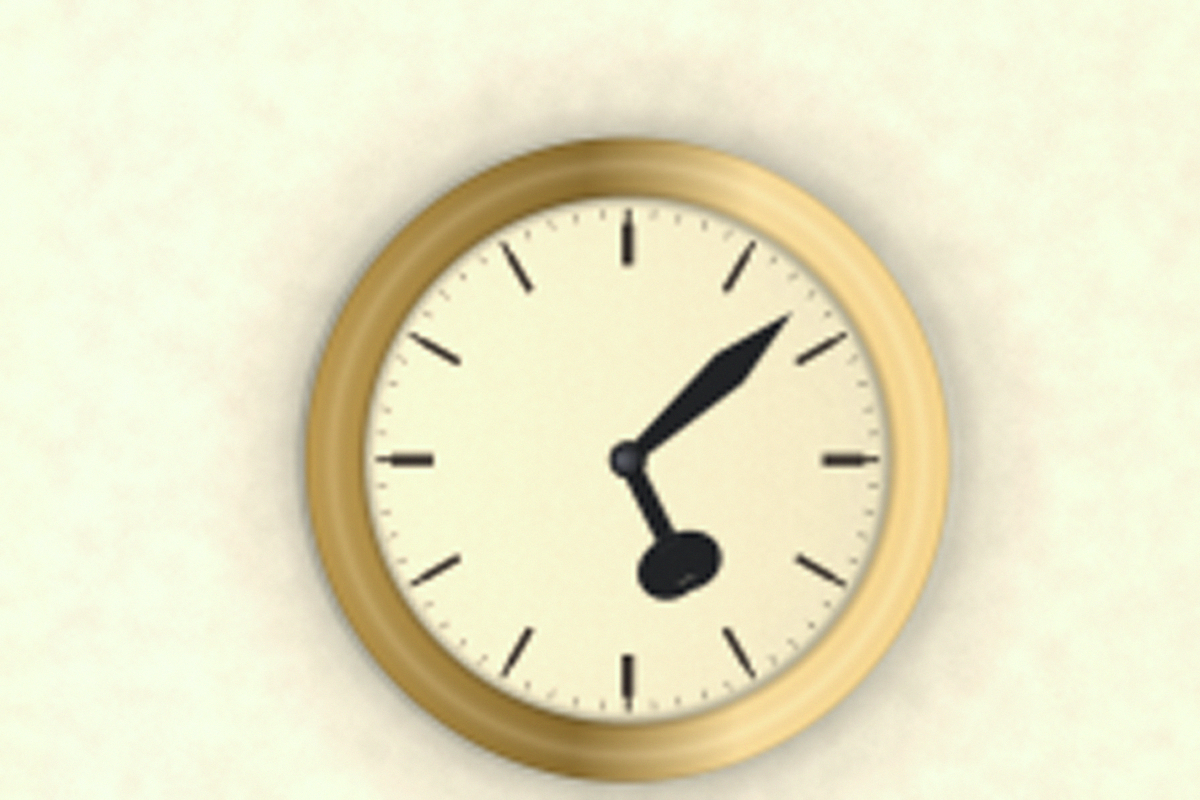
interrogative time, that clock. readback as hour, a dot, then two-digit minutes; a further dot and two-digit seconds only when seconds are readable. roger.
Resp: 5.08
